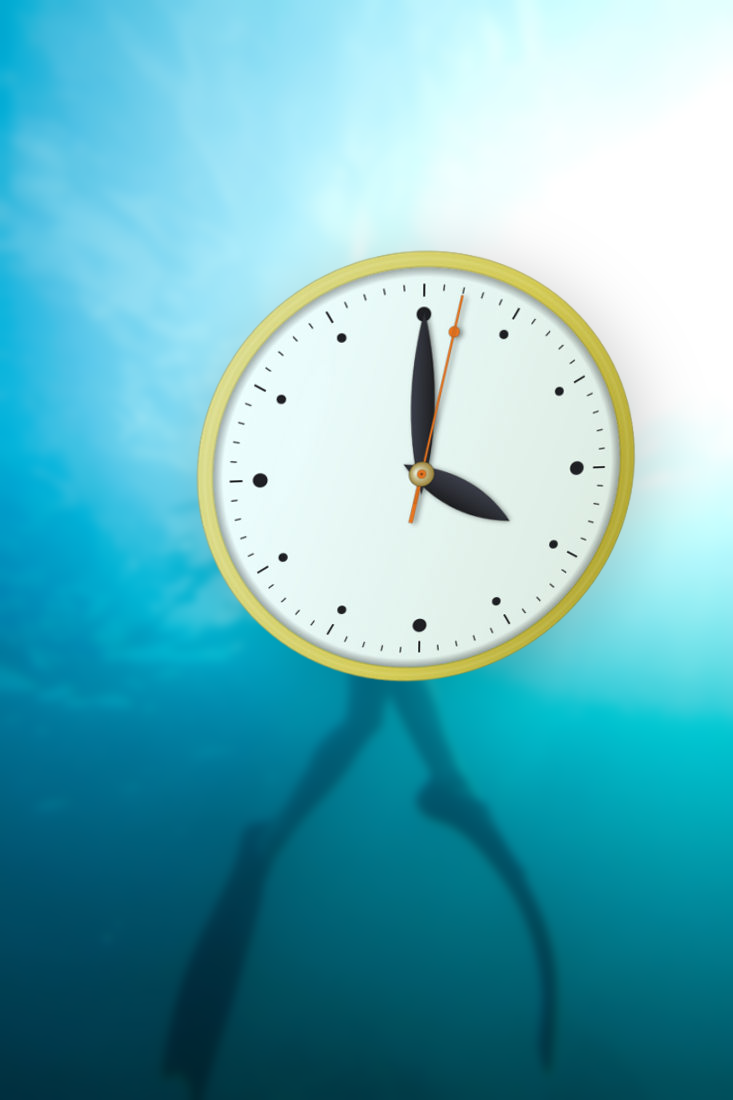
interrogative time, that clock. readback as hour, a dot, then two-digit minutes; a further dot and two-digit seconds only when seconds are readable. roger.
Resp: 4.00.02
